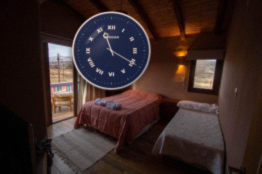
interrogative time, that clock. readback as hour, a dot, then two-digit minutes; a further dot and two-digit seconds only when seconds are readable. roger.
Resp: 11.20
